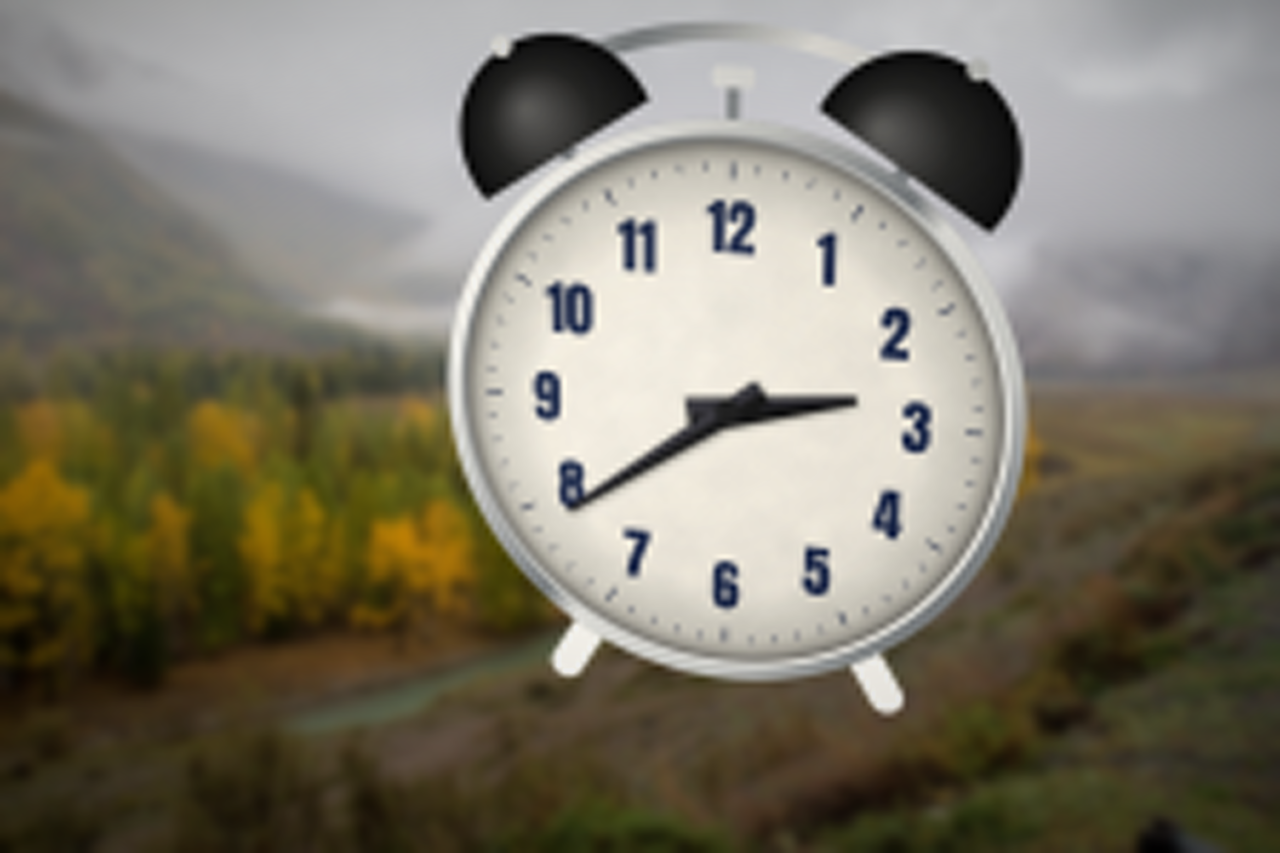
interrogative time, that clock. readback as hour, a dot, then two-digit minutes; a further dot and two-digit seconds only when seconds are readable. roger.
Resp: 2.39
